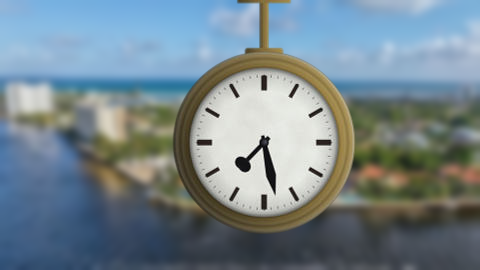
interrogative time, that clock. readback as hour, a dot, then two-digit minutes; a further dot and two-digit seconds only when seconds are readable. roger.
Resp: 7.28
